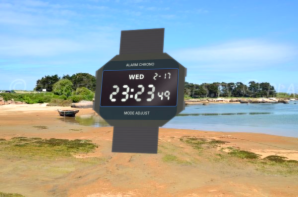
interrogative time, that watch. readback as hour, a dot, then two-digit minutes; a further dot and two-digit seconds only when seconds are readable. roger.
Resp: 23.23.49
